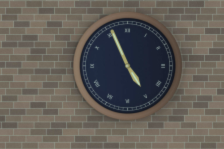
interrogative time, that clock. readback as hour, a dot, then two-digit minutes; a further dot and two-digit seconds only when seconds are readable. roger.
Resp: 4.56
